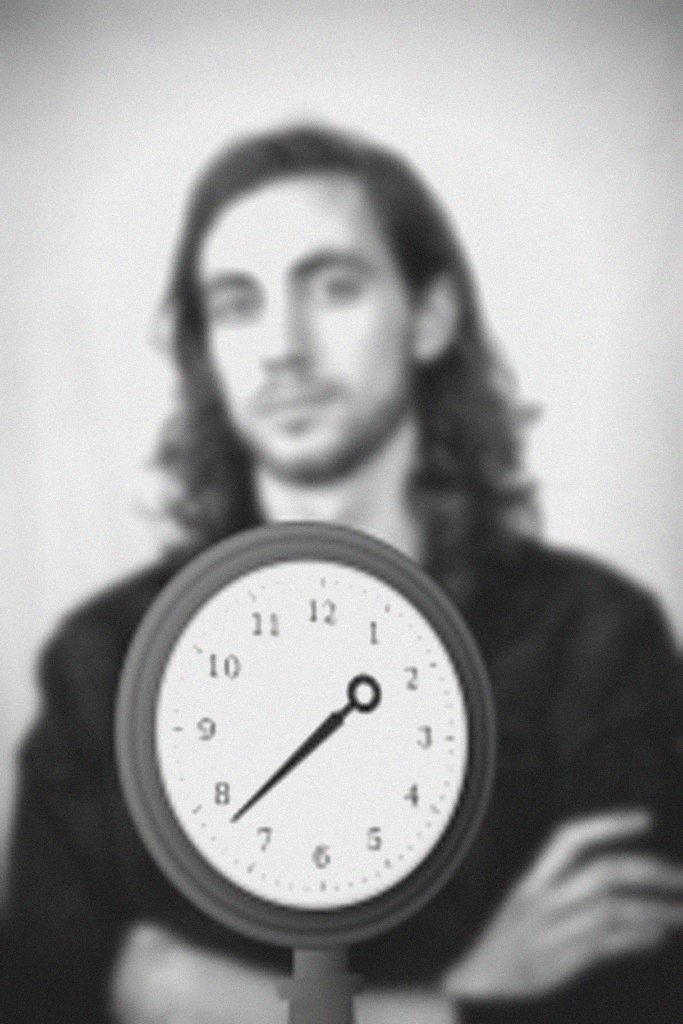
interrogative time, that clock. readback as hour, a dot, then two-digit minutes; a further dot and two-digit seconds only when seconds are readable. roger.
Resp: 1.38
